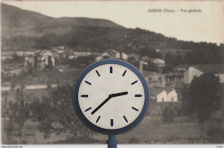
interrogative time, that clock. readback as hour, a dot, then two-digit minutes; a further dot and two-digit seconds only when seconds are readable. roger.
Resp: 2.38
